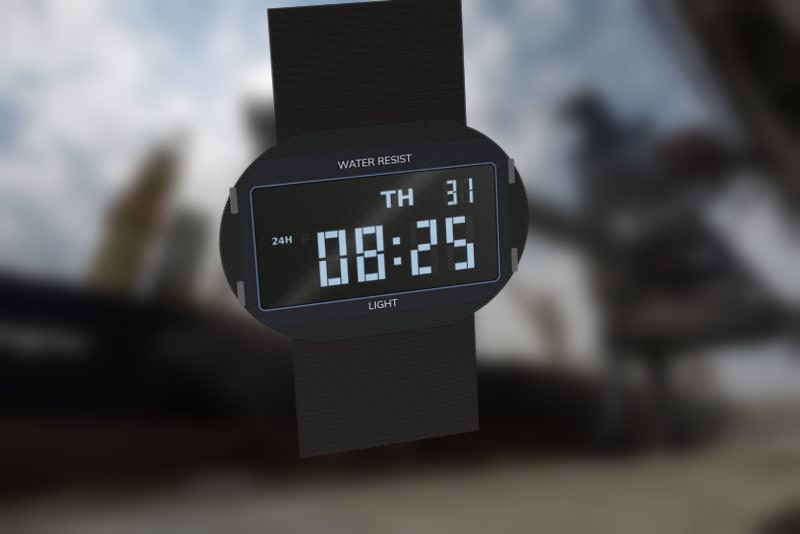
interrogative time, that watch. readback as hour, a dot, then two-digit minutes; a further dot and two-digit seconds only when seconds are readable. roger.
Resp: 8.25
